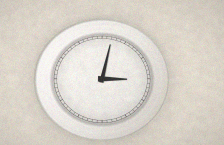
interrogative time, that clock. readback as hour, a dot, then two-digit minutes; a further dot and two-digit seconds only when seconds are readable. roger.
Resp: 3.02
